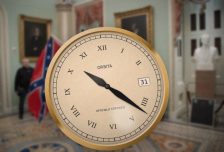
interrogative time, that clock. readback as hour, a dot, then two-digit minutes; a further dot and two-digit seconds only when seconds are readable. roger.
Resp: 10.22
